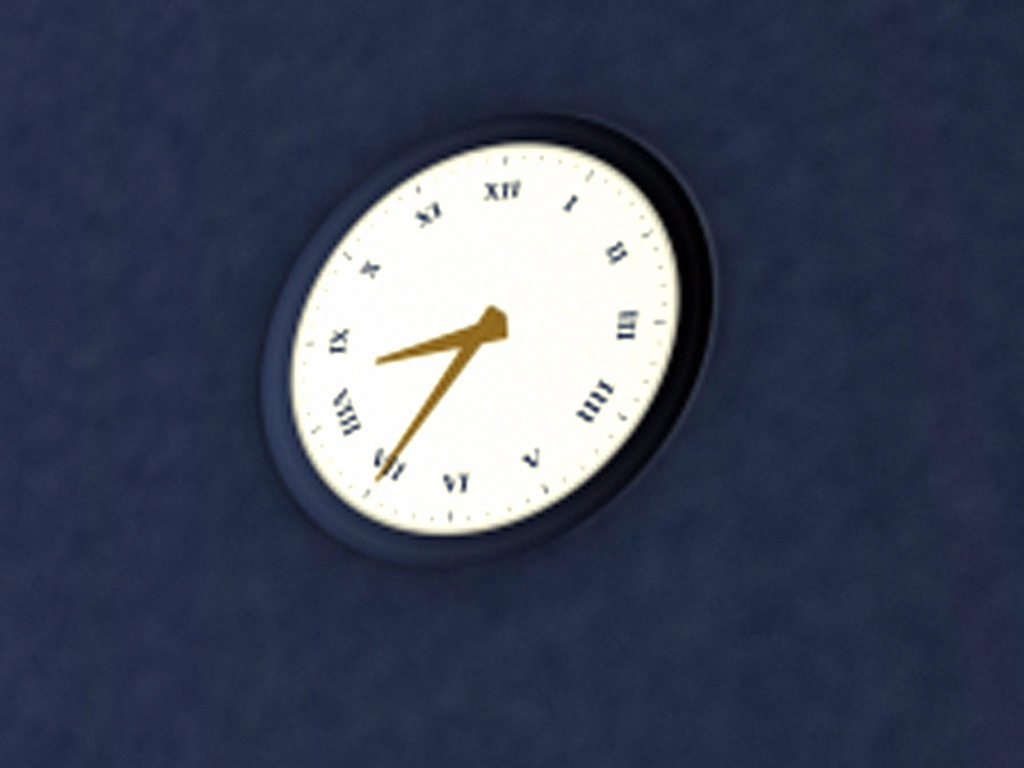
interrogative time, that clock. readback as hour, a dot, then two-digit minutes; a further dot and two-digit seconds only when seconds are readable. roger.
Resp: 8.35
